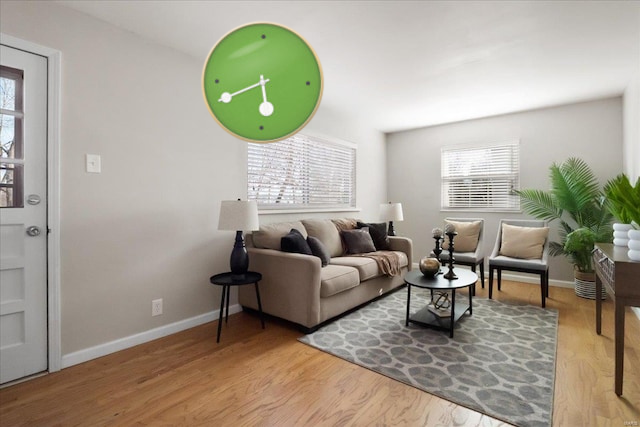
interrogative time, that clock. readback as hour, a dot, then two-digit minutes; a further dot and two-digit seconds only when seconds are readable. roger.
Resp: 5.41
